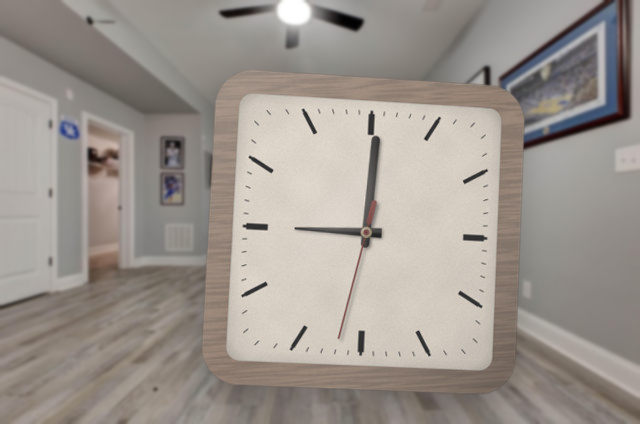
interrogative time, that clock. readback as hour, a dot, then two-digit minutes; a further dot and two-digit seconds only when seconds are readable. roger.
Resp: 9.00.32
